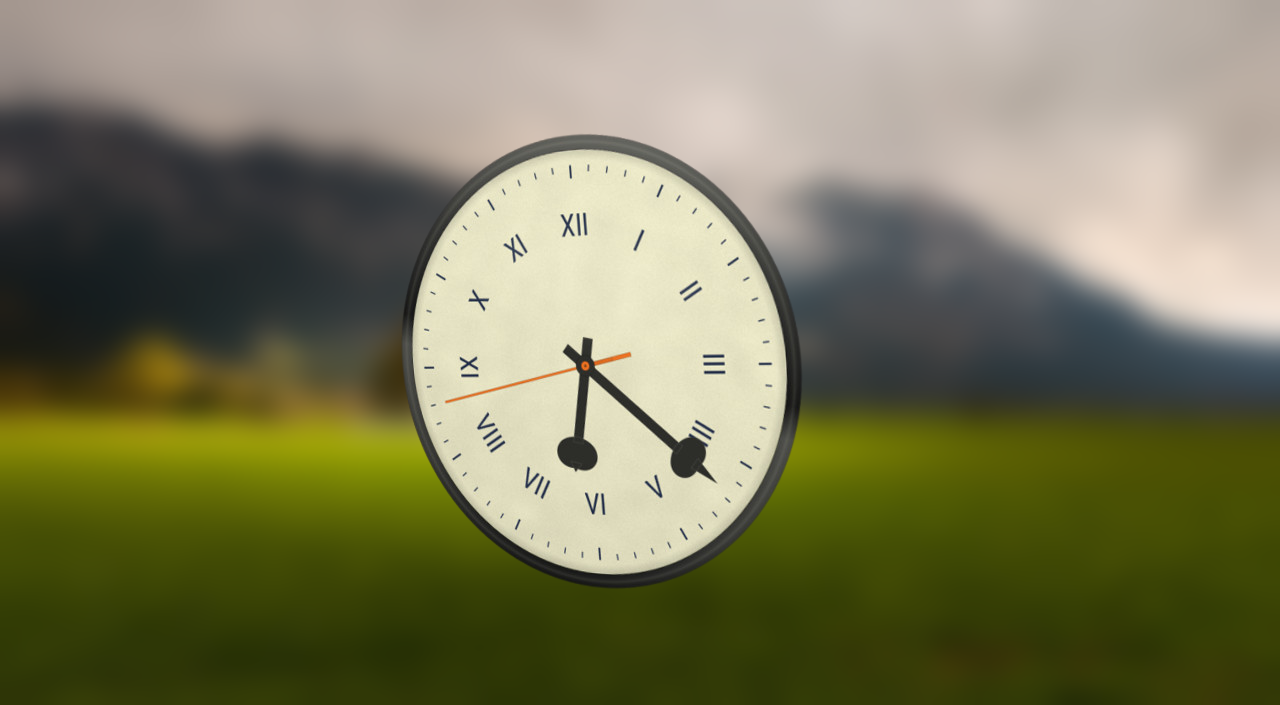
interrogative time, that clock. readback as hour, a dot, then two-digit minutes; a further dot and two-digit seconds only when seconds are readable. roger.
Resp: 6.21.43
